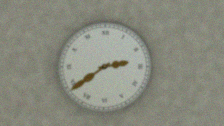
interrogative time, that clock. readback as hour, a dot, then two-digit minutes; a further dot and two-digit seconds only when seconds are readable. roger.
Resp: 2.39
